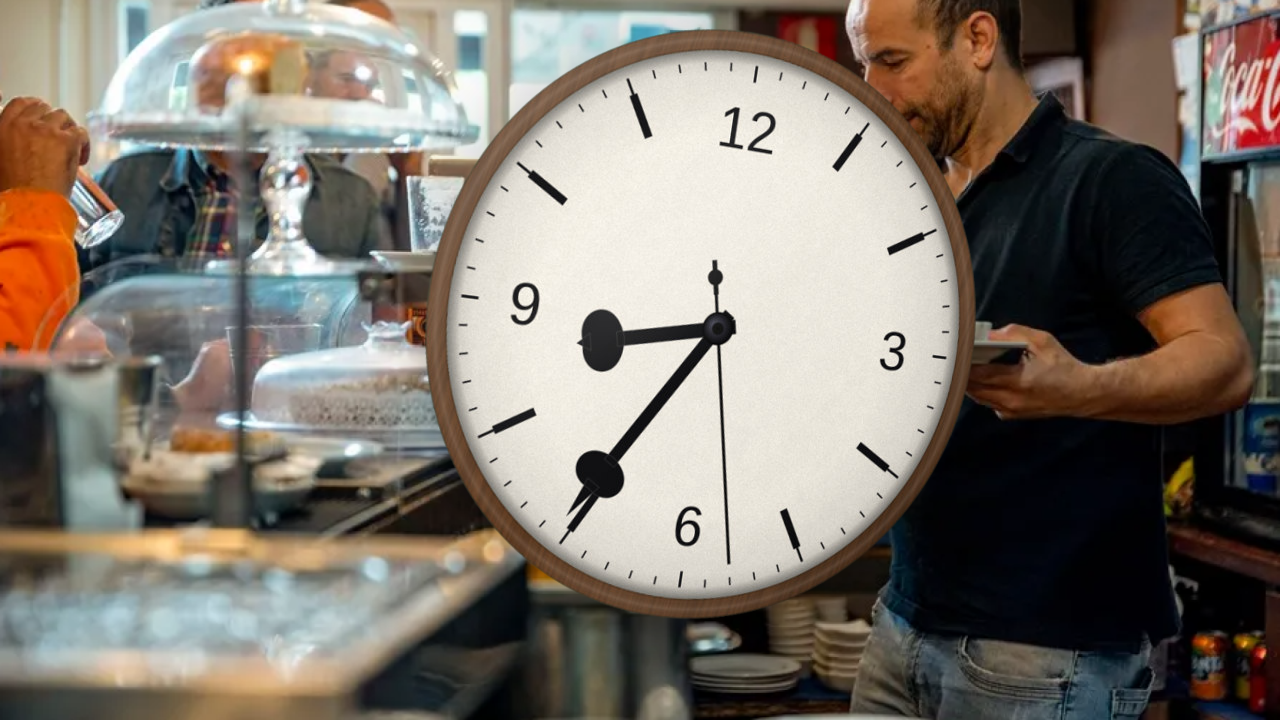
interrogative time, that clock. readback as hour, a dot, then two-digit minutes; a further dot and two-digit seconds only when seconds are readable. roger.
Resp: 8.35.28
